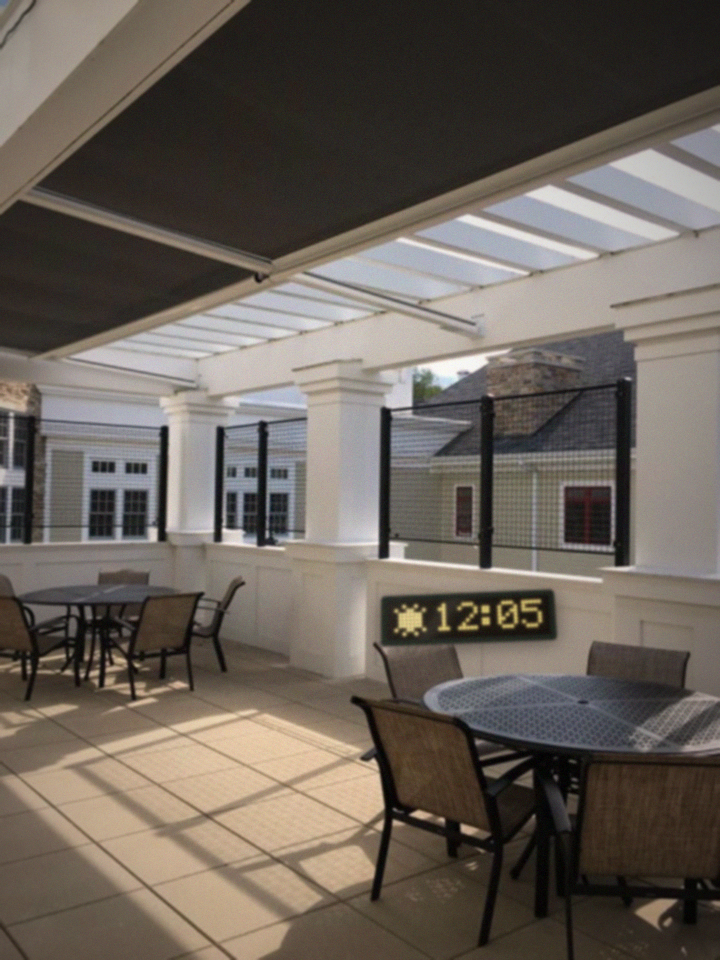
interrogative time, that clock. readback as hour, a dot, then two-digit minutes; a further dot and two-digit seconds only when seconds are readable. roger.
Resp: 12.05
